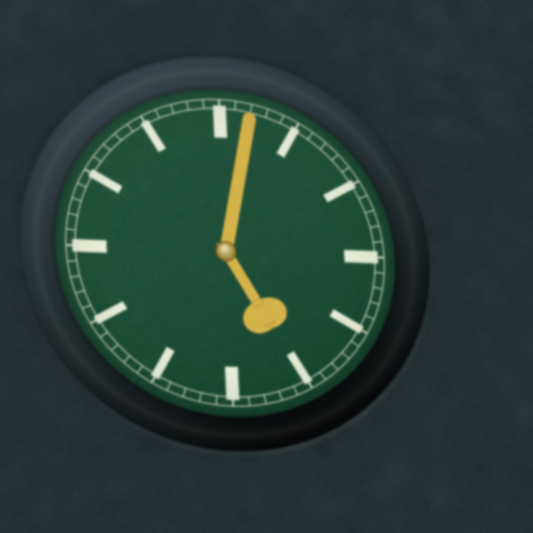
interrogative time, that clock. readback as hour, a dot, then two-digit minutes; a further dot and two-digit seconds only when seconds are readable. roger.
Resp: 5.02
